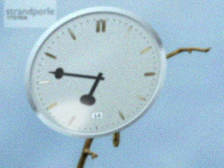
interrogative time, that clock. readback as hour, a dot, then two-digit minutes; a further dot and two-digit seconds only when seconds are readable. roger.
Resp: 6.47
